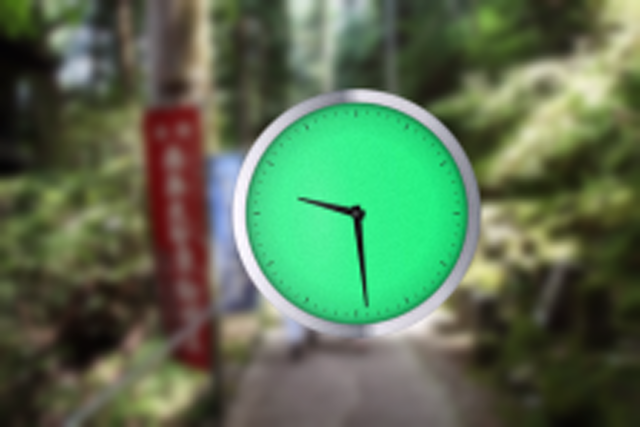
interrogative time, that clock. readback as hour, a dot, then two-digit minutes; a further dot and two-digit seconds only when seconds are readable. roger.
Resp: 9.29
